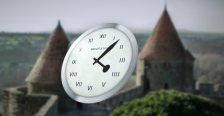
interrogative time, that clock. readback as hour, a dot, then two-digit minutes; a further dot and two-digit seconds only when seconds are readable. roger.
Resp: 4.07
